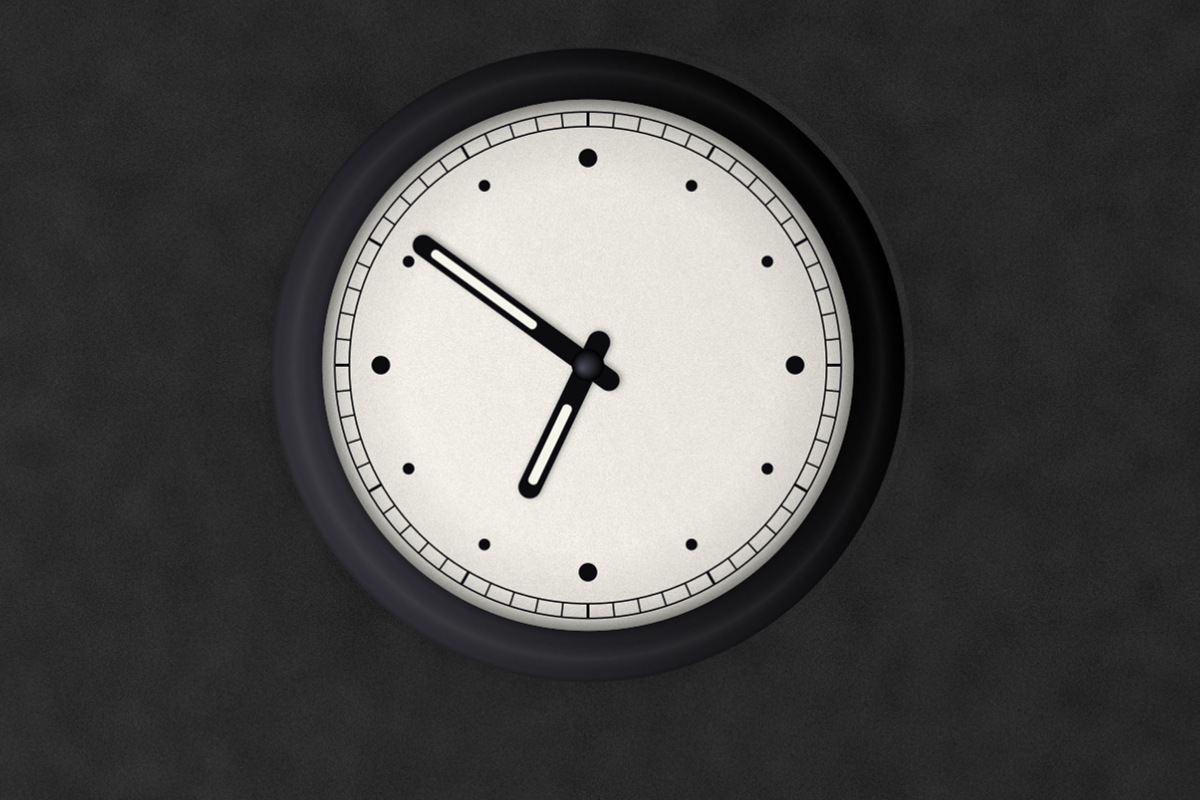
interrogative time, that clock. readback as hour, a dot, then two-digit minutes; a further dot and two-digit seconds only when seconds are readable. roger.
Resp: 6.51
